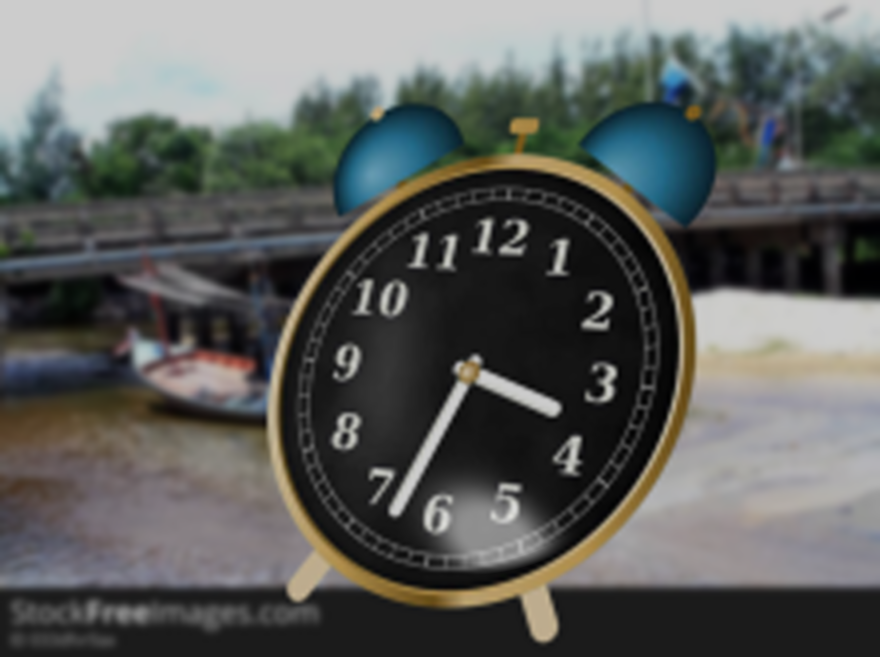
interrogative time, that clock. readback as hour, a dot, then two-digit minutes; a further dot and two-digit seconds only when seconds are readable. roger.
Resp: 3.33
